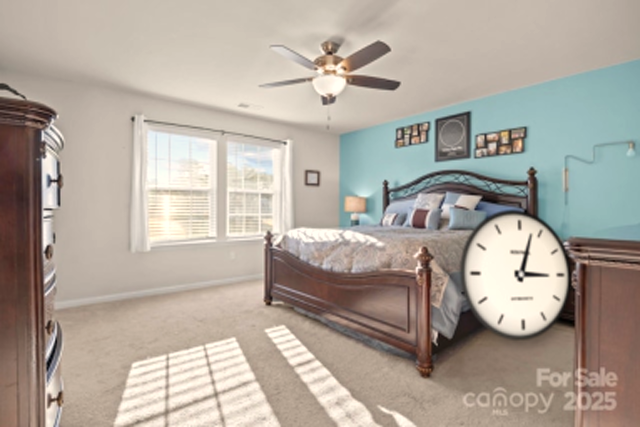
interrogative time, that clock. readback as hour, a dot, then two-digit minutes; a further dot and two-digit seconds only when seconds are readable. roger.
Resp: 3.03
